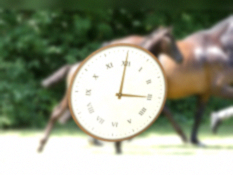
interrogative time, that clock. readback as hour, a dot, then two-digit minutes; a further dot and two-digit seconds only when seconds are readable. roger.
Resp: 3.00
